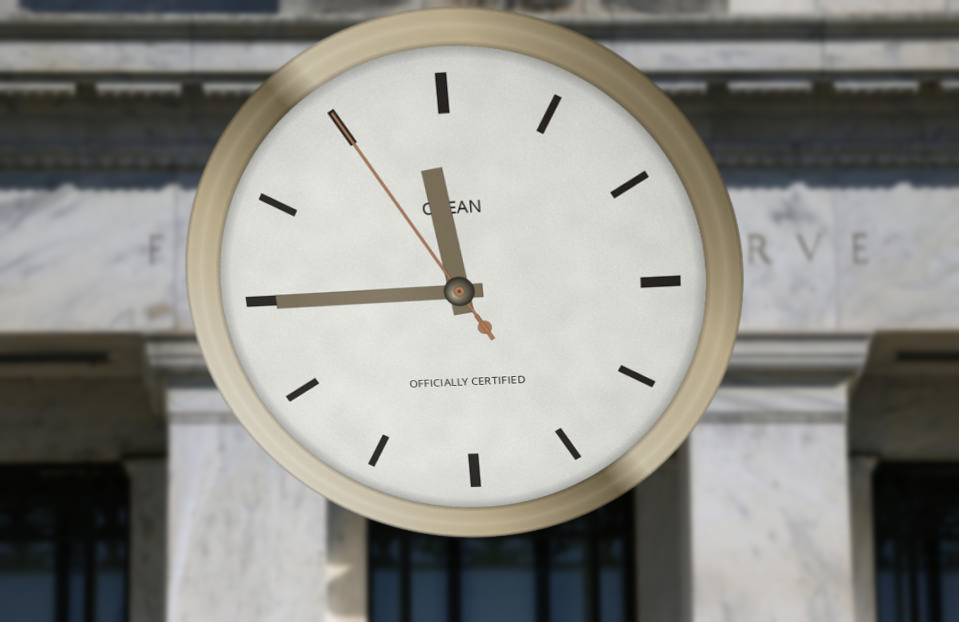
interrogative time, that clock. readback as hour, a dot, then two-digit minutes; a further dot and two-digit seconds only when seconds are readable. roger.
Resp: 11.44.55
